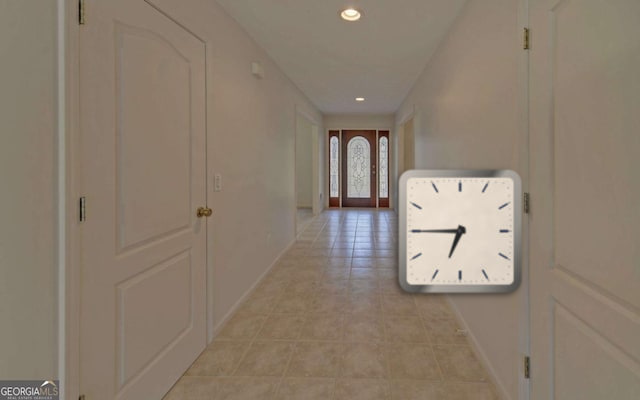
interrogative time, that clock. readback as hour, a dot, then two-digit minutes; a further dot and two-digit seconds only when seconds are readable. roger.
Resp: 6.45
